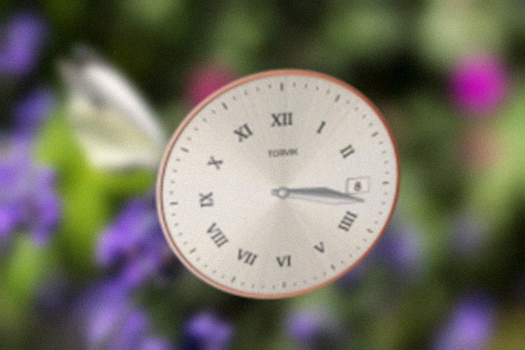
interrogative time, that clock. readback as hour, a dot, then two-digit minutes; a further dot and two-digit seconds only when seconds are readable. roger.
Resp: 3.17
